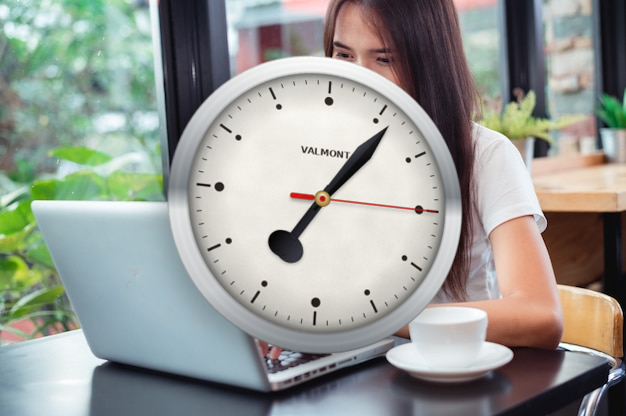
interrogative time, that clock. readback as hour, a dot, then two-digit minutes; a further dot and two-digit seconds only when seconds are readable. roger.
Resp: 7.06.15
